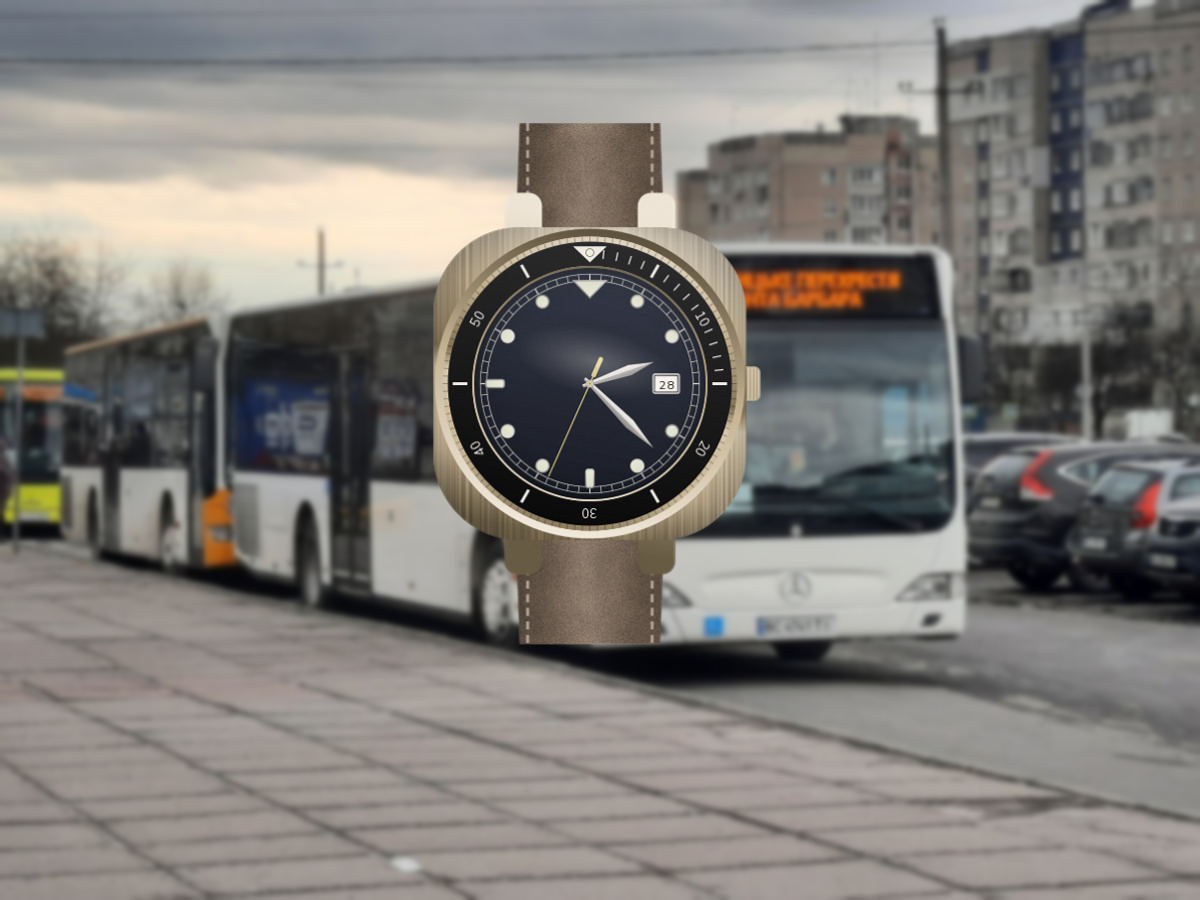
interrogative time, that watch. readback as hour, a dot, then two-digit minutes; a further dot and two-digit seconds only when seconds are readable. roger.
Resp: 2.22.34
